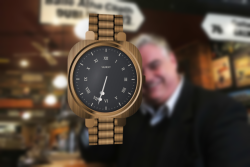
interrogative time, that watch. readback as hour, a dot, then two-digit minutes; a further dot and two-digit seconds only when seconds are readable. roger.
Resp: 6.33
